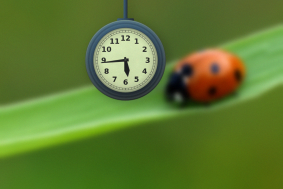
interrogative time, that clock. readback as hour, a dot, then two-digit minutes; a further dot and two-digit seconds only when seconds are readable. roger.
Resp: 5.44
